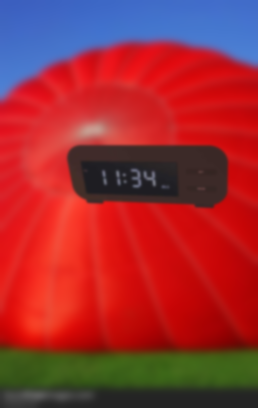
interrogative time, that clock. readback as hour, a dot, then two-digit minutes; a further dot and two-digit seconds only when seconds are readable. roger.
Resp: 11.34
